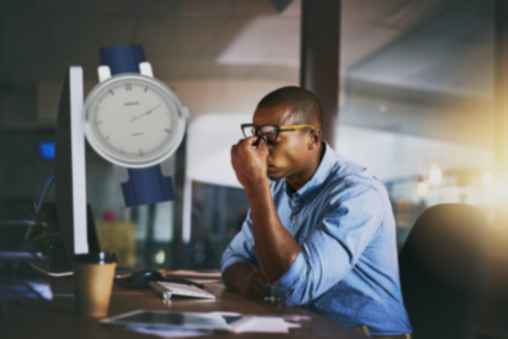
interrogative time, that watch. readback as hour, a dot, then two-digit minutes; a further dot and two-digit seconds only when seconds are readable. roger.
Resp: 2.11
